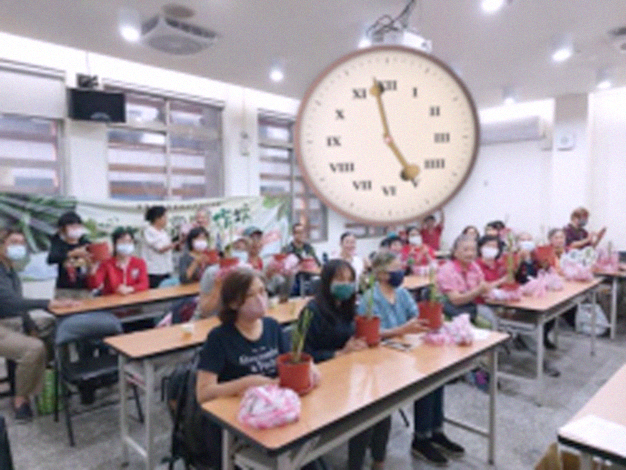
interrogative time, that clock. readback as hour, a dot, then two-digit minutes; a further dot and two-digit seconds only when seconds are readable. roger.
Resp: 4.58
